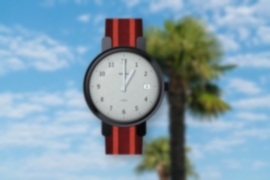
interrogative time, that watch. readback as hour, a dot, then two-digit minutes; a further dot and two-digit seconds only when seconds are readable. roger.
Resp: 1.00
